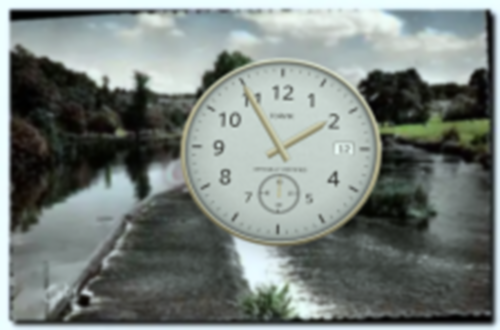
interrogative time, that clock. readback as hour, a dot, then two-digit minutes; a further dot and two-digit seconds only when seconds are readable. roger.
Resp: 1.55
